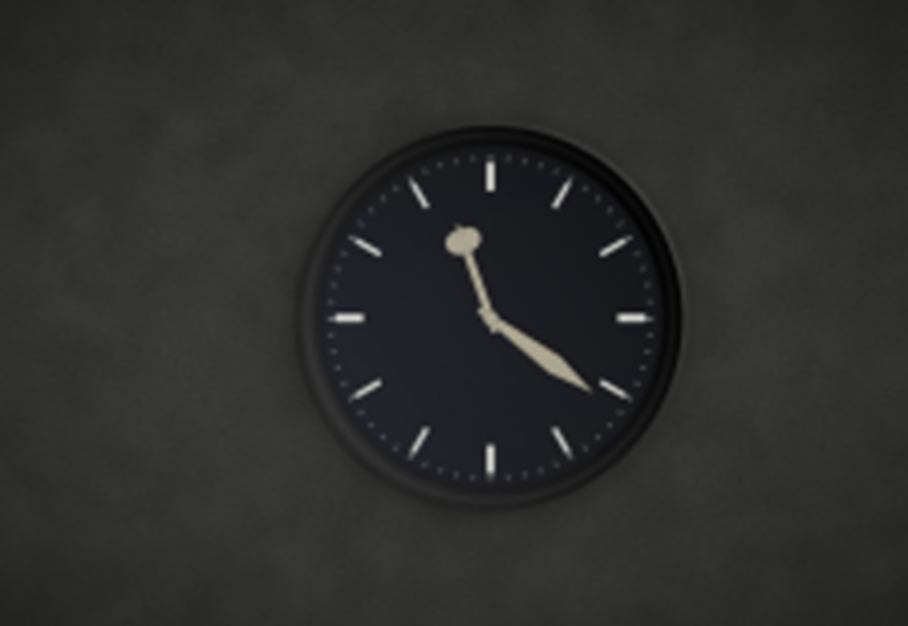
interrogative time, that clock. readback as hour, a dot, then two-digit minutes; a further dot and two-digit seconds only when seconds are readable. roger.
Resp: 11.21
